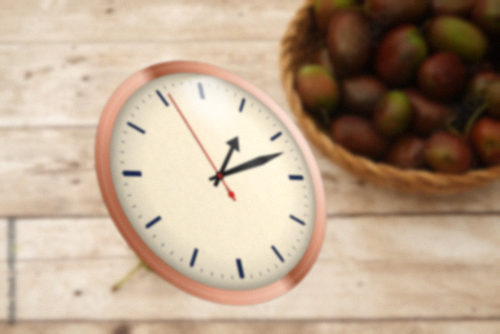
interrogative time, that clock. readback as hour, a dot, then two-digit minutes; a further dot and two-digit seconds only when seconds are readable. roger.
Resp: 1.11.56
